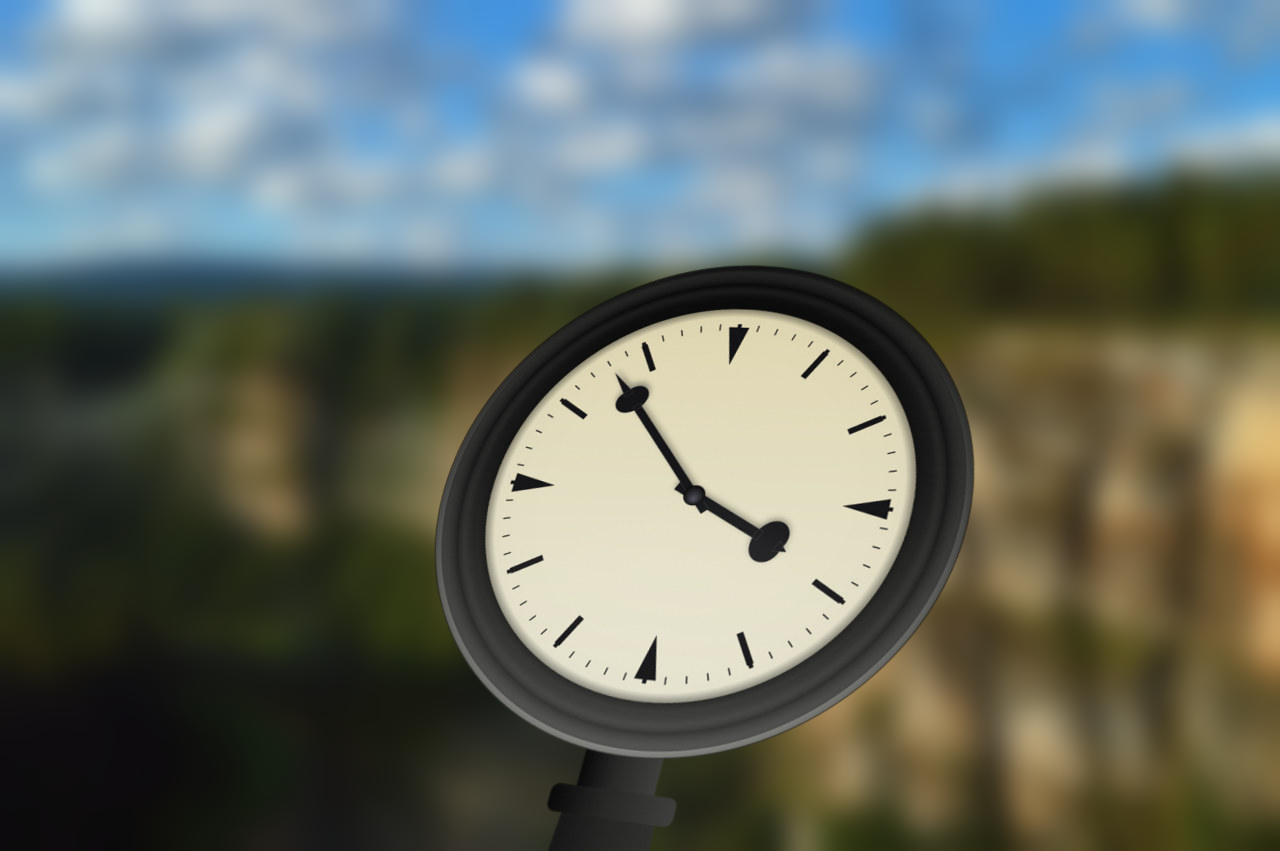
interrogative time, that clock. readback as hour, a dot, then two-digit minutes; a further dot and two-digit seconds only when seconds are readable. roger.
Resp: 3.53
